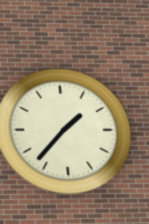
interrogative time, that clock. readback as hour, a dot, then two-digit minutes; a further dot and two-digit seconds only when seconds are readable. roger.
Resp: 1.37
